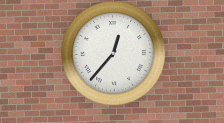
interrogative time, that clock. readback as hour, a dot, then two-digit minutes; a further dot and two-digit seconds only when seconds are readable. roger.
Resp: 12.37
